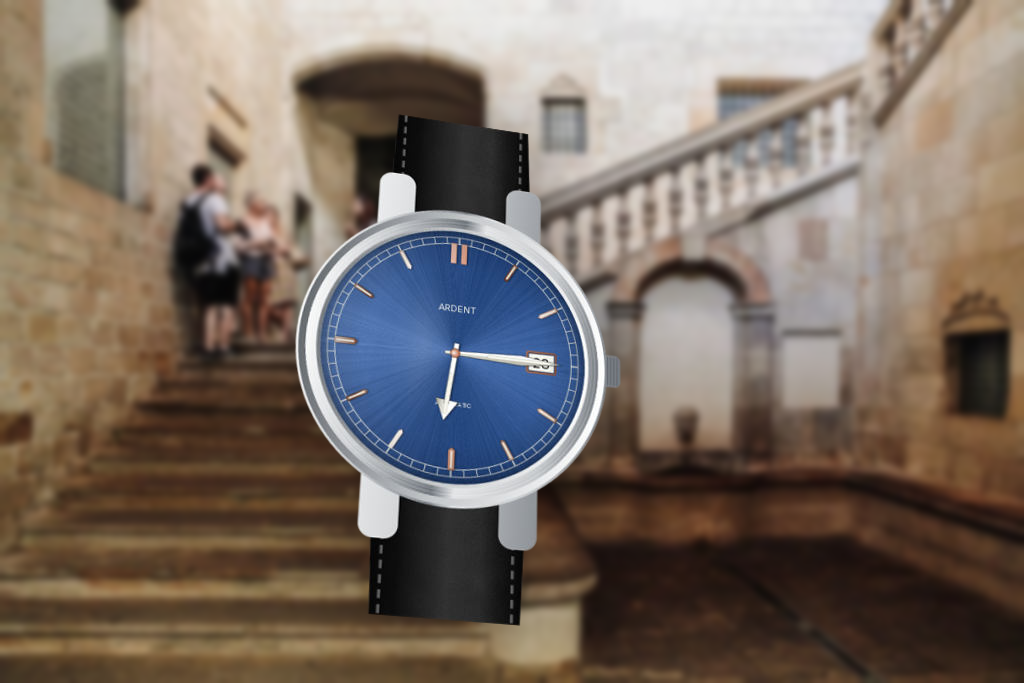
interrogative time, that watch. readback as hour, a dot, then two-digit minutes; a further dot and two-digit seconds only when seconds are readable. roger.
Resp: 6.15
